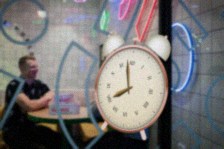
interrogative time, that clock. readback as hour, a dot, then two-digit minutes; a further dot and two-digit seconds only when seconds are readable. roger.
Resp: 7.58
